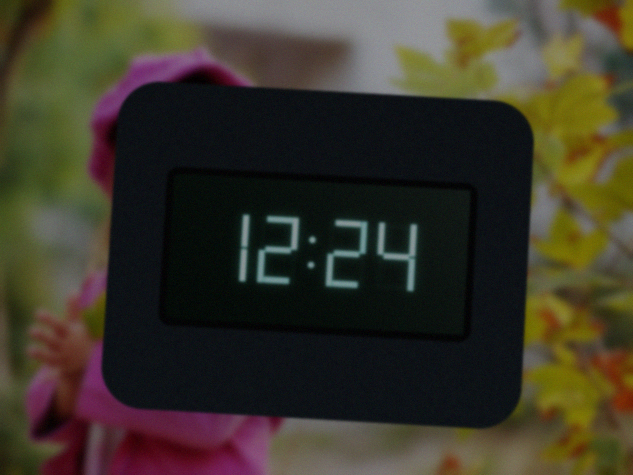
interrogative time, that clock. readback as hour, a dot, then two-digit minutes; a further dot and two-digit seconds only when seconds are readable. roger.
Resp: 12.24
